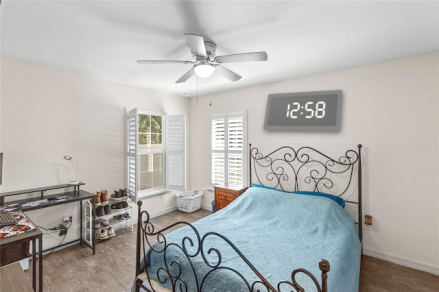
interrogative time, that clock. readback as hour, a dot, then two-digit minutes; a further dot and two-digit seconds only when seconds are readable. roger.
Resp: 12.58
